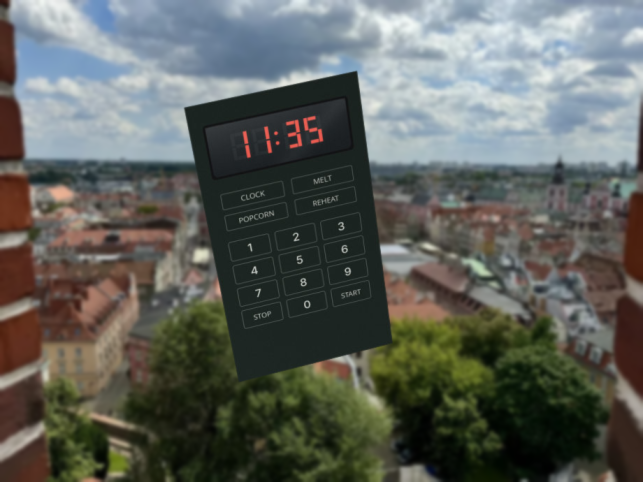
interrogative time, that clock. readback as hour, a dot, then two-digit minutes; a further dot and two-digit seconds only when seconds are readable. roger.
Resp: 11.35
